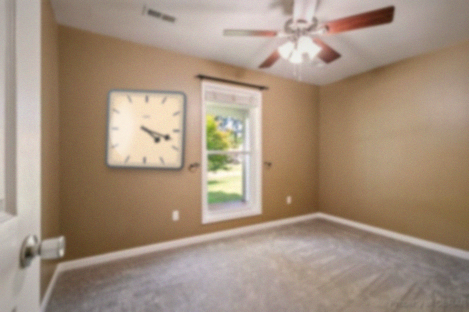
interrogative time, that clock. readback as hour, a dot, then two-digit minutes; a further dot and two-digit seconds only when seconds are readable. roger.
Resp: 4.18
